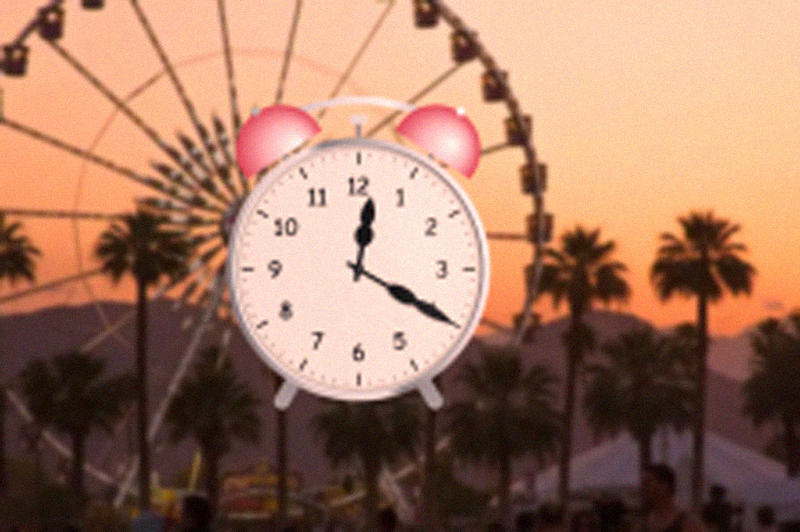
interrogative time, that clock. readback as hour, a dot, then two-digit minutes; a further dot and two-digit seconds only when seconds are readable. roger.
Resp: 12.20
